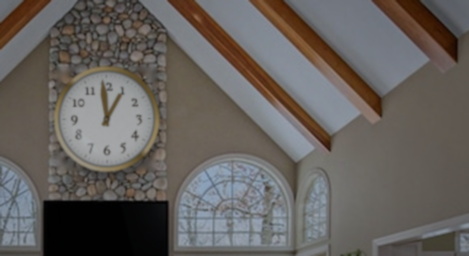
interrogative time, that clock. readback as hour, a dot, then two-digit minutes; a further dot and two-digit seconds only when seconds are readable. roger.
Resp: 12.59
